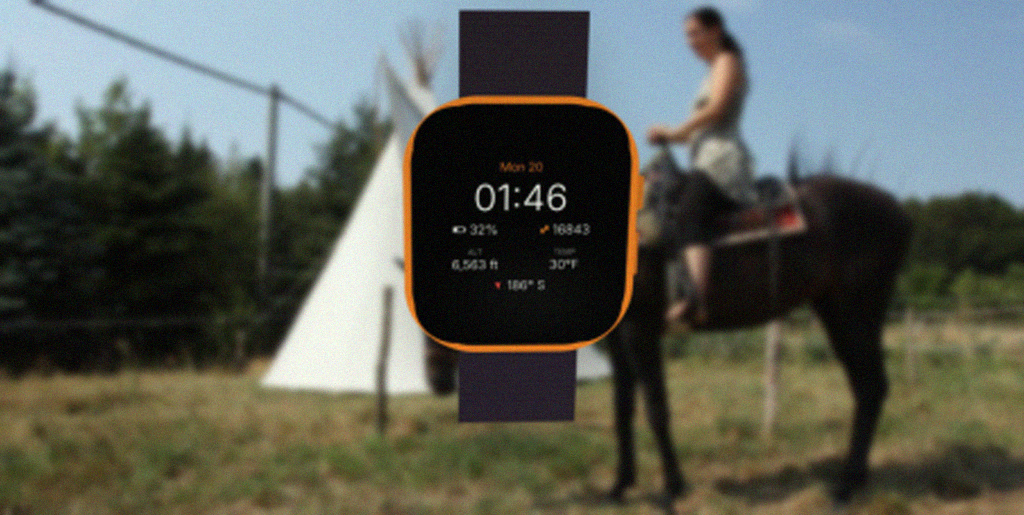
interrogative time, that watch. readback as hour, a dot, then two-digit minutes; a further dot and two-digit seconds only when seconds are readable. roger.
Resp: 1.46
